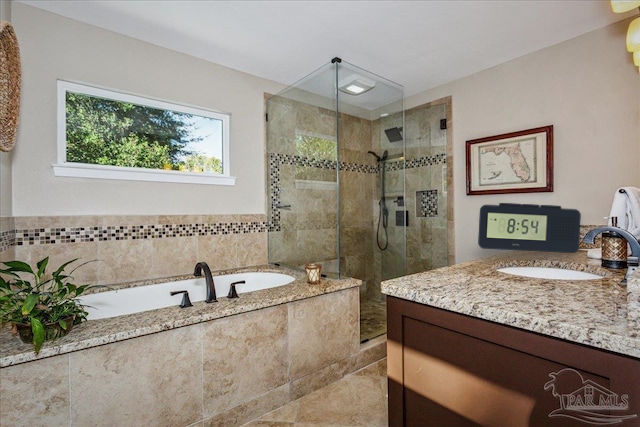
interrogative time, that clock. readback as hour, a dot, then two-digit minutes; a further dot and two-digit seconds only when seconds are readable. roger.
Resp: 8.54
